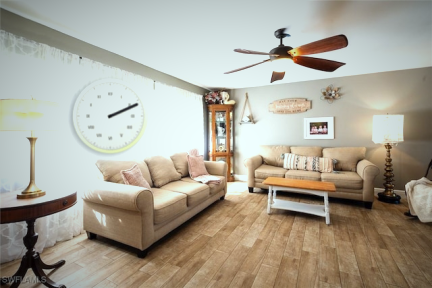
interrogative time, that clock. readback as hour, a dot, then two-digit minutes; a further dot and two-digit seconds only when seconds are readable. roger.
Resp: 2.11
